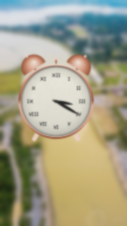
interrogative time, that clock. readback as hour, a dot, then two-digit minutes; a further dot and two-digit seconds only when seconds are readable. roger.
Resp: 3.20
